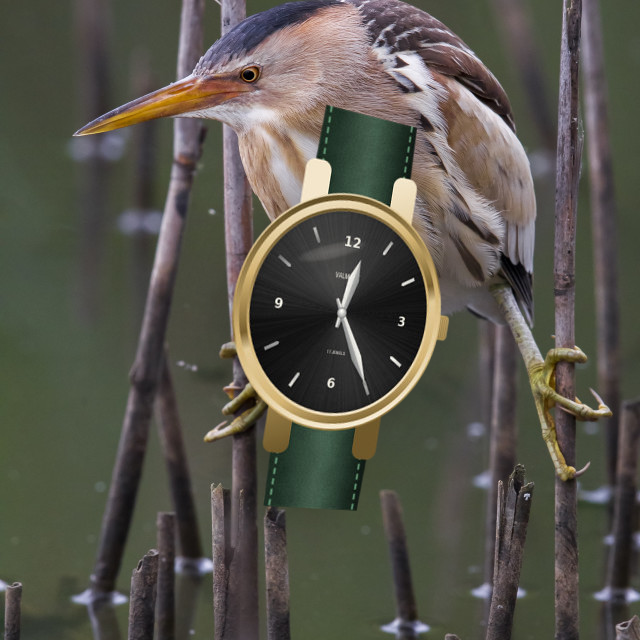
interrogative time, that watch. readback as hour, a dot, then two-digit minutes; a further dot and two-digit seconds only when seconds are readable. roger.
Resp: 12.25
